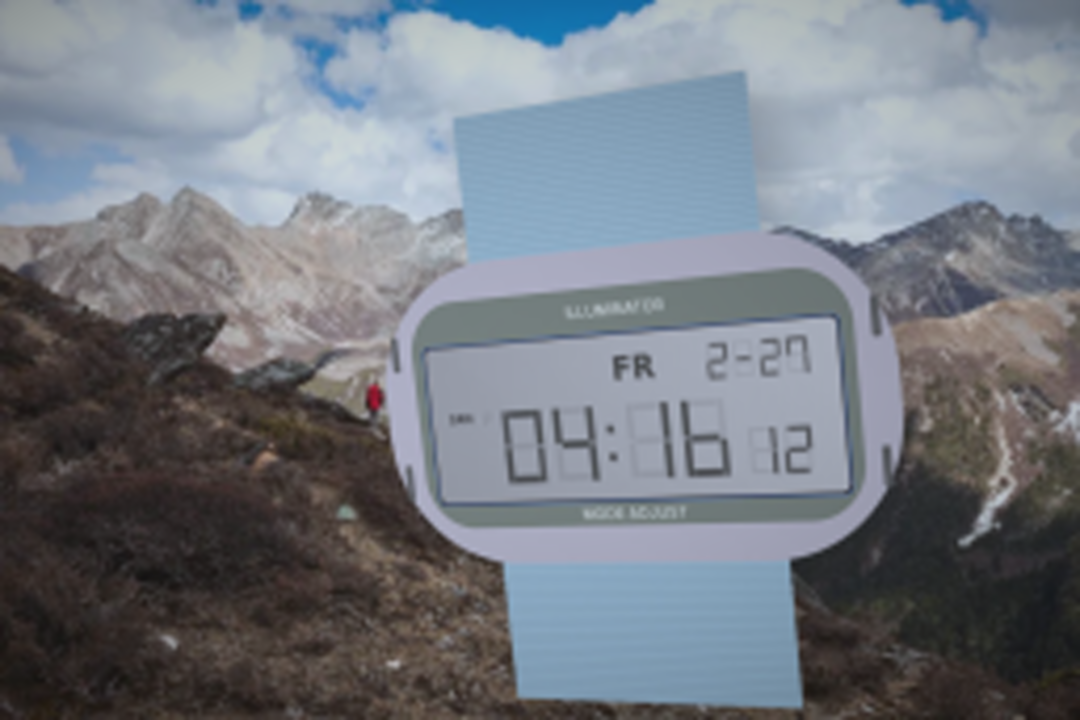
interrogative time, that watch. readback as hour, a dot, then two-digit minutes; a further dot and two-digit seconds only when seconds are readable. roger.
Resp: 4.16.12
